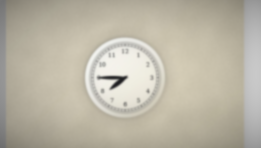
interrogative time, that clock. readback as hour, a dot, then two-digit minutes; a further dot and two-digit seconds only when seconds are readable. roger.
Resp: 7.45
